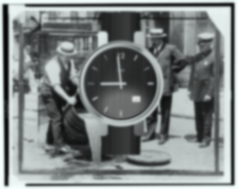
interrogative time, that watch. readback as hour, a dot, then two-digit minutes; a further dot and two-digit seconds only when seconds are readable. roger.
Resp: 8.59
